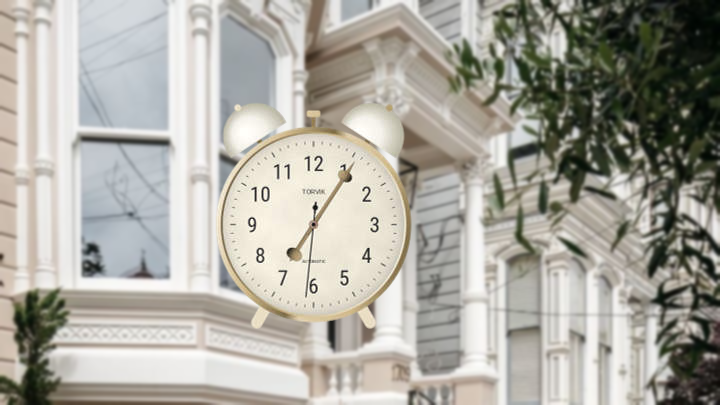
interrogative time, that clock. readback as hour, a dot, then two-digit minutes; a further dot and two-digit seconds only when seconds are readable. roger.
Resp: 7.05.31
